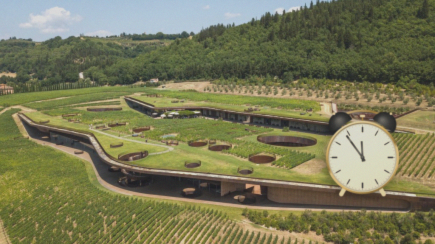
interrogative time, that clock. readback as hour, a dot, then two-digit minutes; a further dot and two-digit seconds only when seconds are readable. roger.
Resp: 11.54
